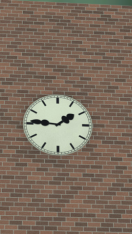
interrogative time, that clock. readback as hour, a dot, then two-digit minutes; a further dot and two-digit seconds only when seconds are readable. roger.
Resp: 1.46
